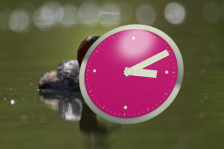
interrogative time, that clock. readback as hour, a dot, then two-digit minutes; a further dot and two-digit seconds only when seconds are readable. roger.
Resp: 3.10
